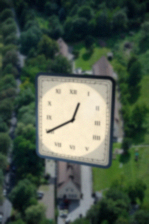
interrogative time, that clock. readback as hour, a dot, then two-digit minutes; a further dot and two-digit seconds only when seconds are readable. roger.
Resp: 12.40
